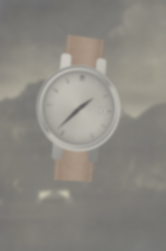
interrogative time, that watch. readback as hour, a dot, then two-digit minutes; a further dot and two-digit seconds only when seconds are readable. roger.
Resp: 1.37
